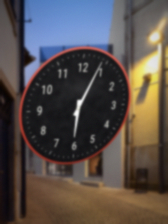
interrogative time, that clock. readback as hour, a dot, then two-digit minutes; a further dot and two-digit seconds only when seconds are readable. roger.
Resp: 6.04
